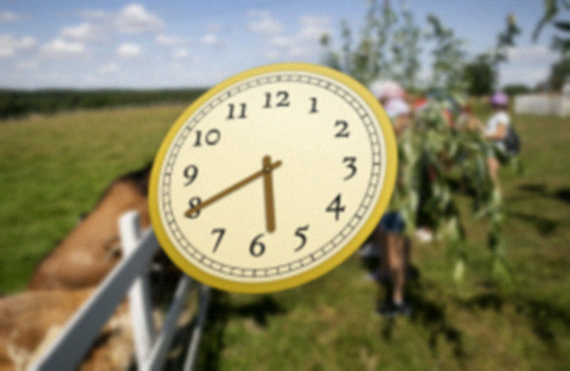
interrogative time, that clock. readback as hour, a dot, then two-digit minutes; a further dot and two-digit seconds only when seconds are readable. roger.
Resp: 5.40
